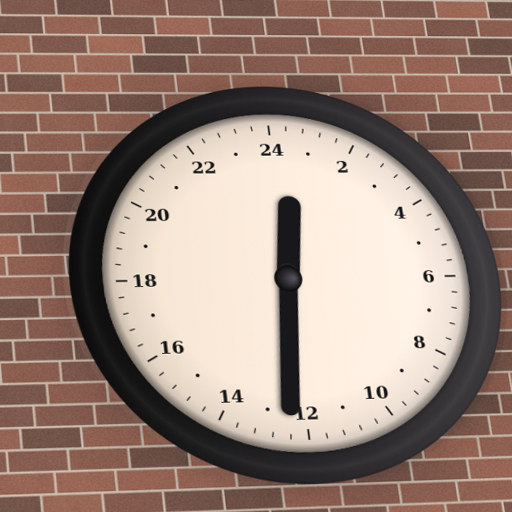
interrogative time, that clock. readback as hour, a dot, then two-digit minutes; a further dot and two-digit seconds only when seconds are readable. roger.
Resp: 0.31
